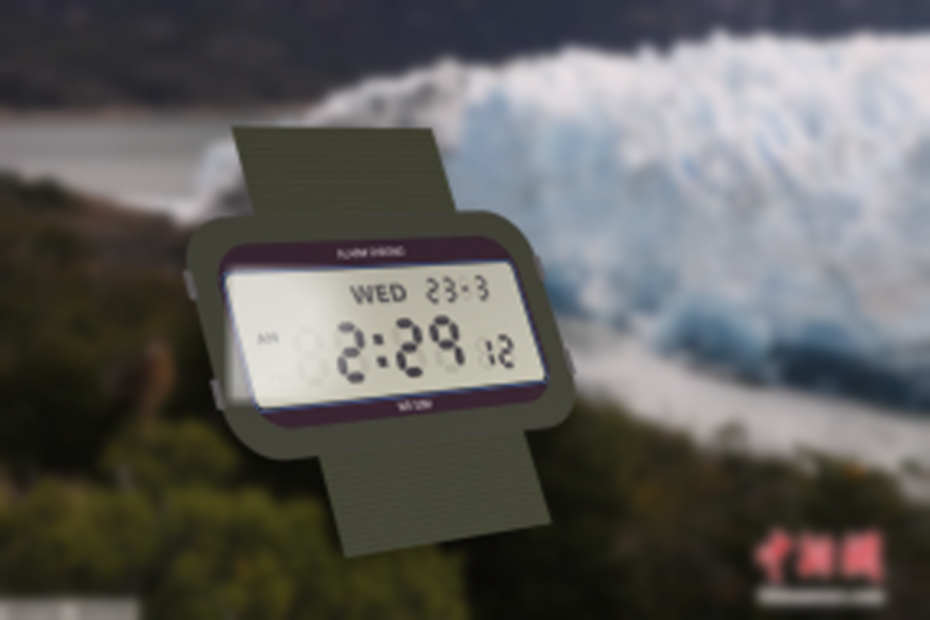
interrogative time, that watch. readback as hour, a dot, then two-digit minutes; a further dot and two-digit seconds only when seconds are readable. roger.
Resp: 2.29.12
